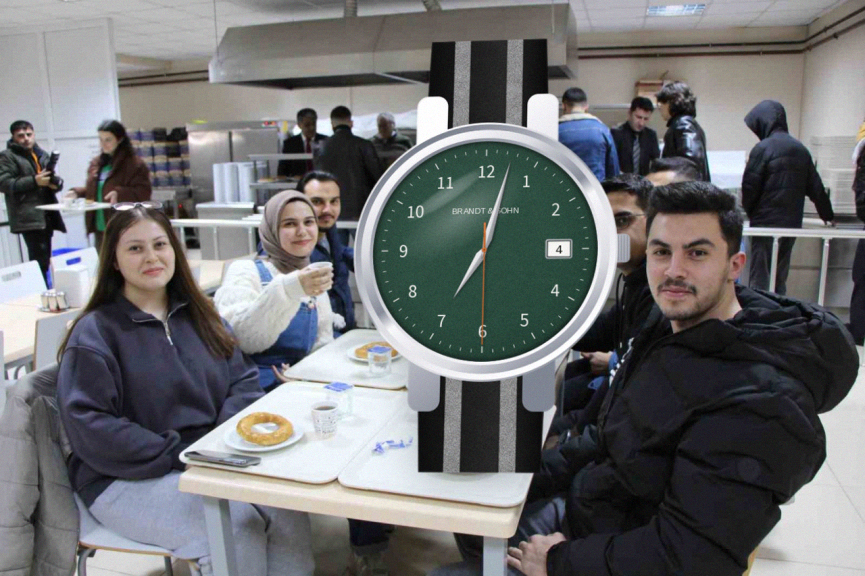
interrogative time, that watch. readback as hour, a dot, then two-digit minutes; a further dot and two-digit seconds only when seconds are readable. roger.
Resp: 7.02.30
